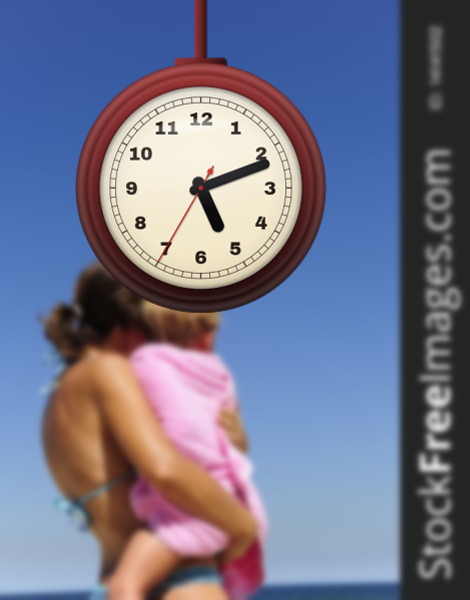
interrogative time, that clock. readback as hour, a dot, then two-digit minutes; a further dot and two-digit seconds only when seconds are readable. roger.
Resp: 5.11.35
